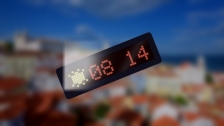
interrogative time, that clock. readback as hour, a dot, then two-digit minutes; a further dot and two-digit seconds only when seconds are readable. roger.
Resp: 8.14
